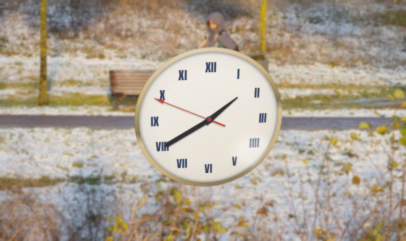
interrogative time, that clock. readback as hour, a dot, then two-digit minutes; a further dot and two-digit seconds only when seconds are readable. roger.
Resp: 1.39.49
